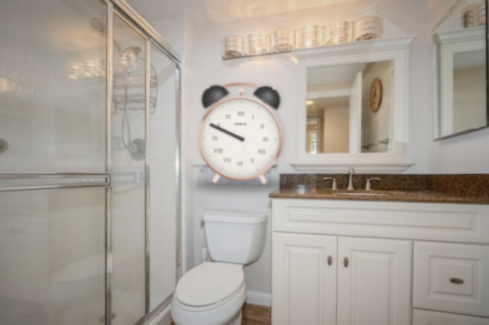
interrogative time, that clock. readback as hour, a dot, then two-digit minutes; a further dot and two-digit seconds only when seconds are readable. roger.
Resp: 9.49
